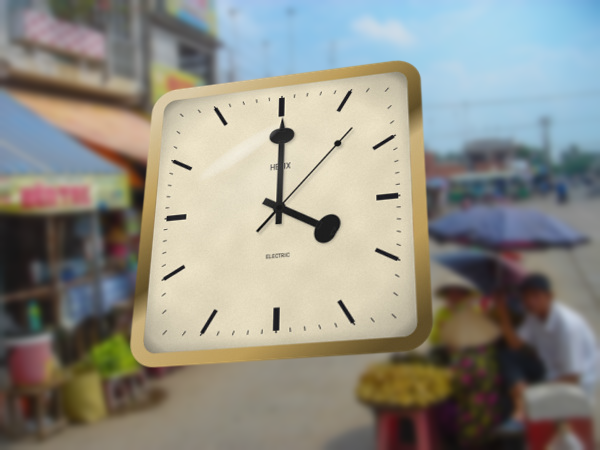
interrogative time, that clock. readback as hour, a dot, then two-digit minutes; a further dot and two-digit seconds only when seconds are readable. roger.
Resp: 4.00.07
